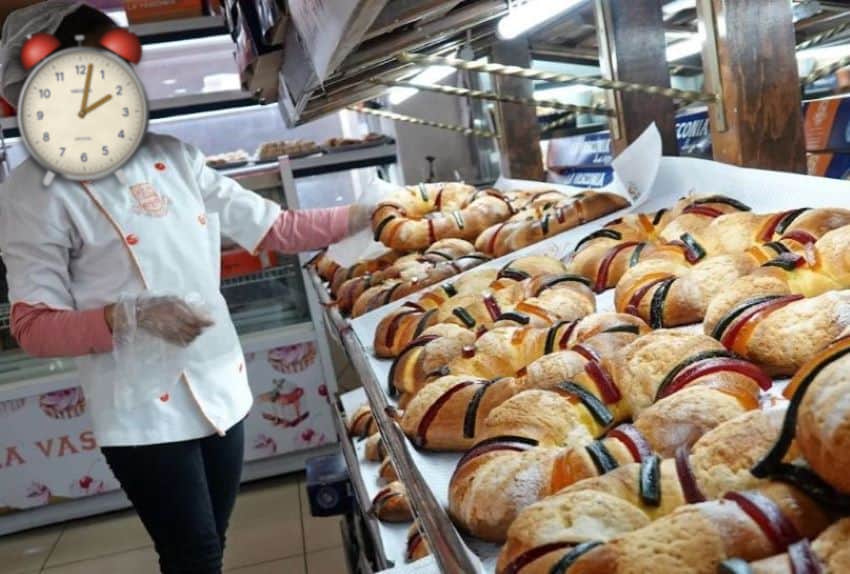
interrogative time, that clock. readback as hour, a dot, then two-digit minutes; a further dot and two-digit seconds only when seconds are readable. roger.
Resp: 2.02
